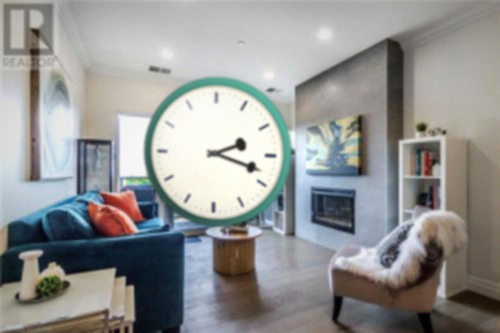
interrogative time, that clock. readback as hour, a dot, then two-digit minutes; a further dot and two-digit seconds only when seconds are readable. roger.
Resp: 2.18
